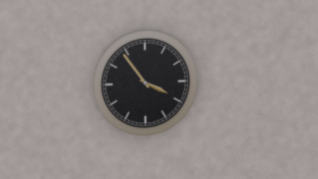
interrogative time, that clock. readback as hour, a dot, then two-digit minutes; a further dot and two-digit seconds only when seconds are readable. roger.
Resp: 3.54
